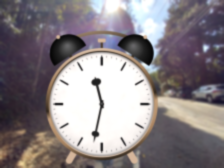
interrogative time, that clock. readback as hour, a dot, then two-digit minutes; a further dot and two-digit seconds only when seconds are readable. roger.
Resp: 11.32
